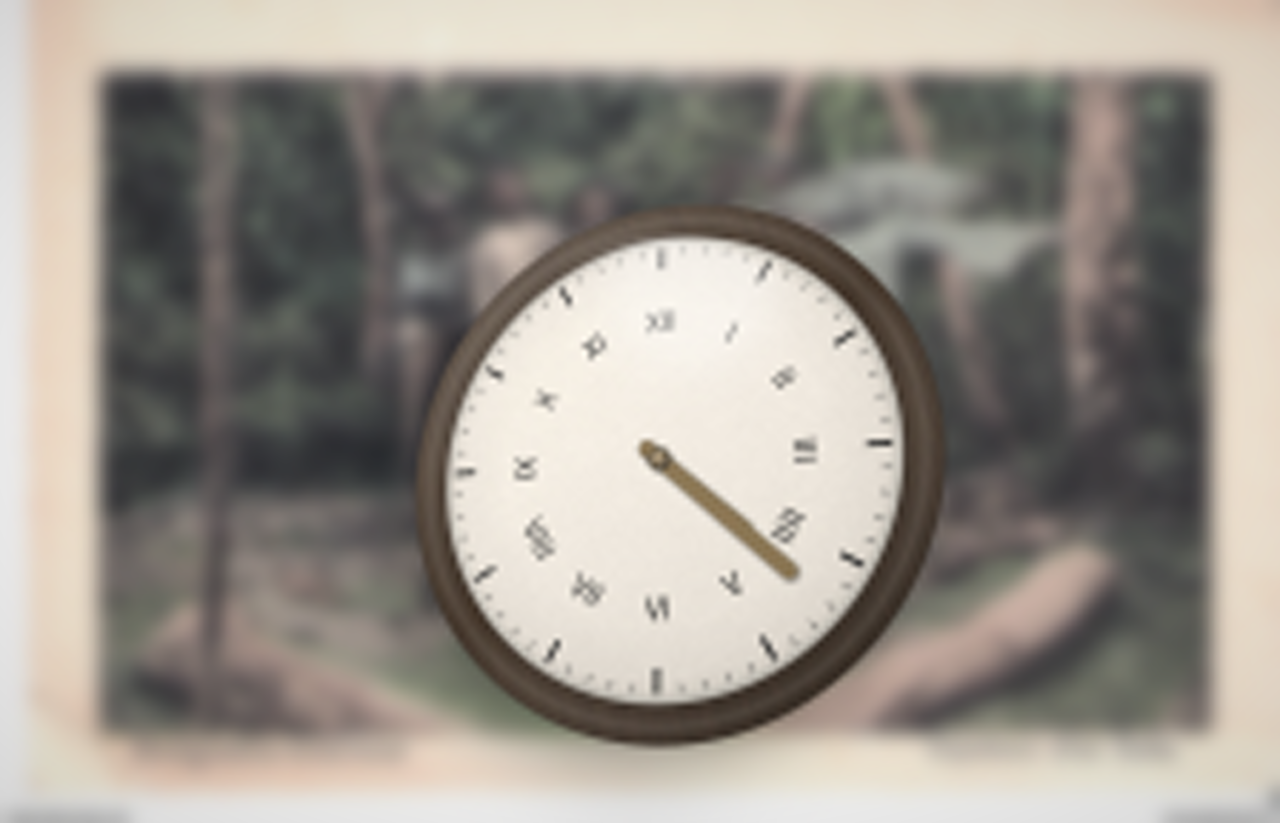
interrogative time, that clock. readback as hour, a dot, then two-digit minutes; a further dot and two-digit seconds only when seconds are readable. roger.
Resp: 4.22
